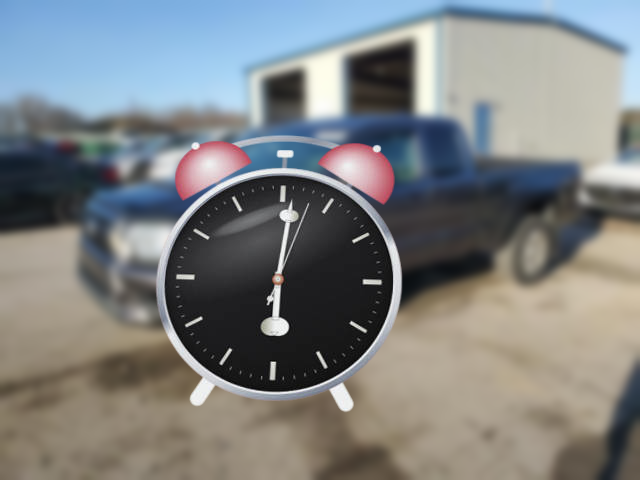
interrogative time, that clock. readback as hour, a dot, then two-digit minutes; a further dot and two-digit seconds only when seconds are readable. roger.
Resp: 6.01.03
